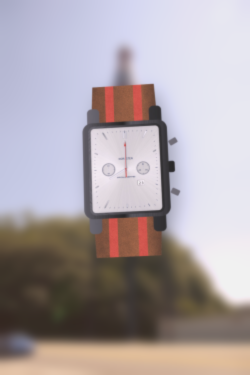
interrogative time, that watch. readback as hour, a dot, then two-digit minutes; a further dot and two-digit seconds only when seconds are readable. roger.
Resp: 8.00
